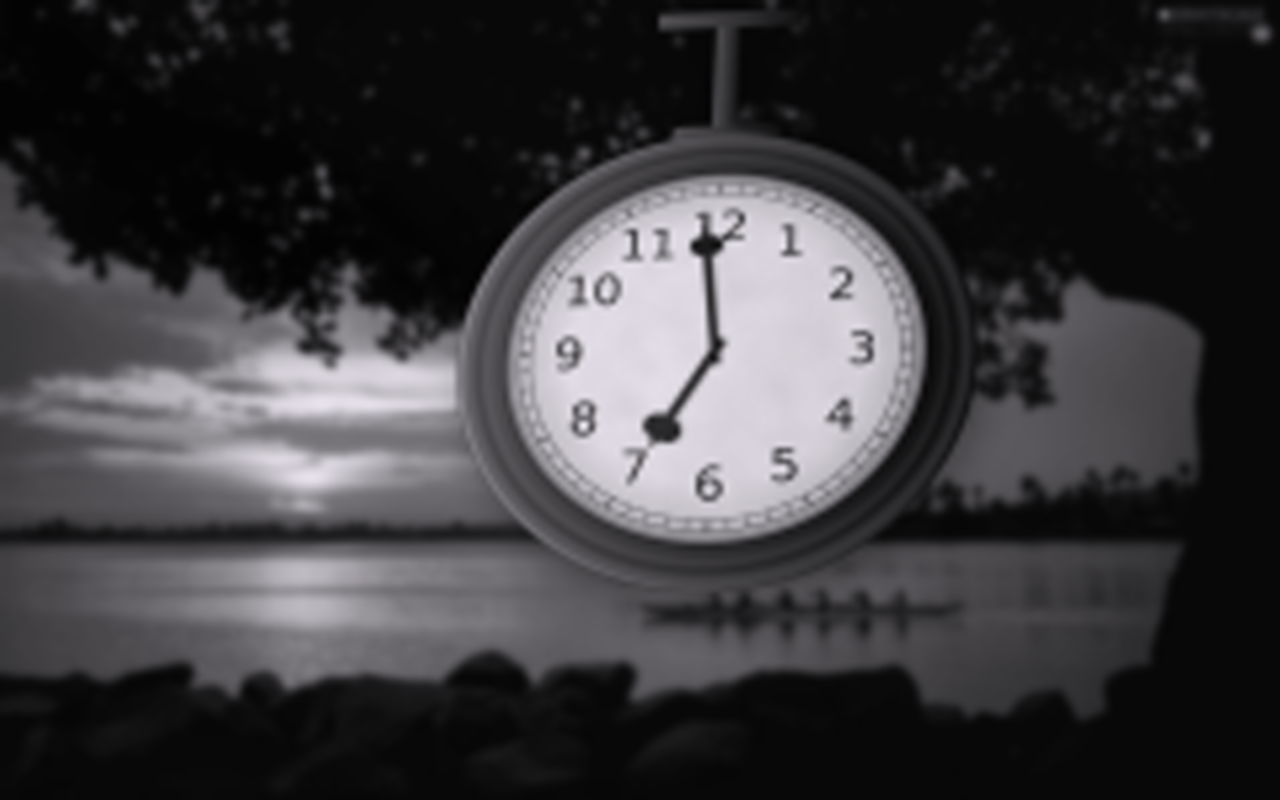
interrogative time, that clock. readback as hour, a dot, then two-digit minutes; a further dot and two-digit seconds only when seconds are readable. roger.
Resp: 6.59
